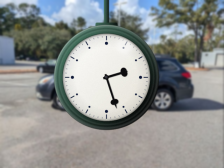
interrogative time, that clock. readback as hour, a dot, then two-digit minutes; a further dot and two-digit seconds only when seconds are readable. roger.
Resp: 2.27
